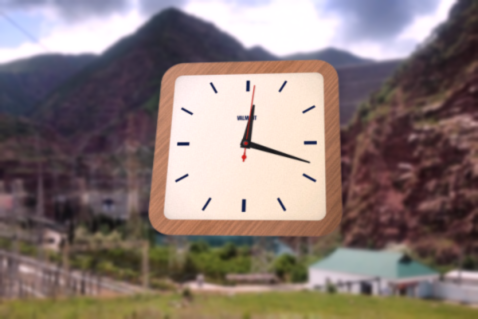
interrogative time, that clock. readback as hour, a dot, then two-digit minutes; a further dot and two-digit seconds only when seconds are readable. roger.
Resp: 12.18.01
